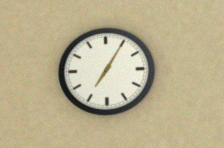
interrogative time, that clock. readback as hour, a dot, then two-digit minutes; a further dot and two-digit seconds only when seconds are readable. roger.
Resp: 7.05
